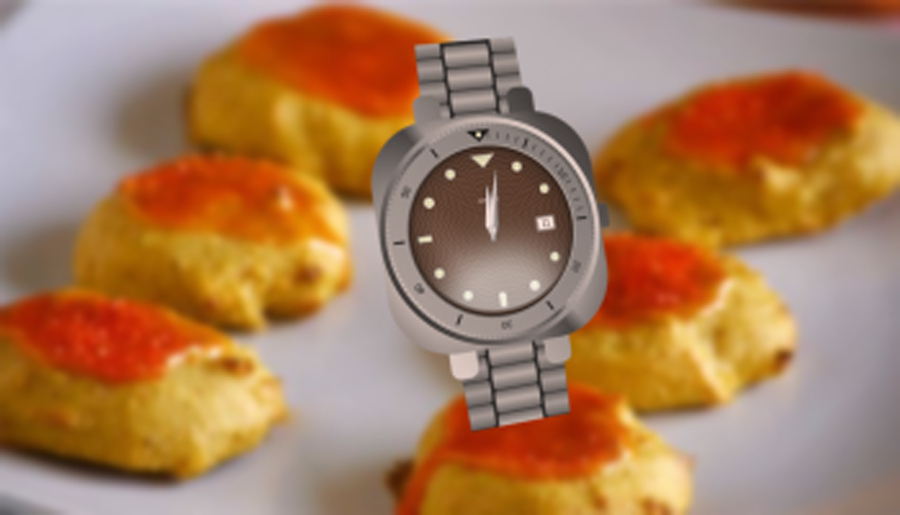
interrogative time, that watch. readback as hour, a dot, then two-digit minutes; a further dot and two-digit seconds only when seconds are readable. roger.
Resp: 12.02
